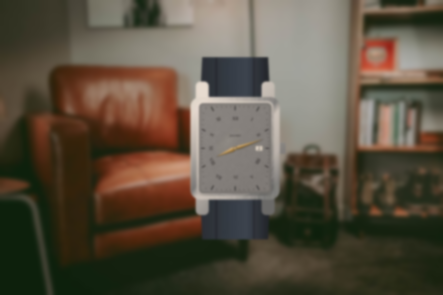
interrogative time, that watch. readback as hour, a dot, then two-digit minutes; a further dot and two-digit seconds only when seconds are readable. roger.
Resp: 8.12
